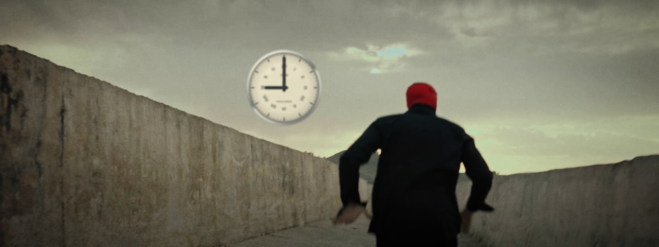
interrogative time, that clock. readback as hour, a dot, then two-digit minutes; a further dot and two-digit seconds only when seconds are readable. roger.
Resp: 9.00
